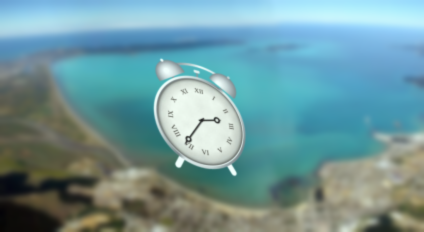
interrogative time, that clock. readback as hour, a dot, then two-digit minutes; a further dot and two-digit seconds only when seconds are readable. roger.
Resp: 2.36
